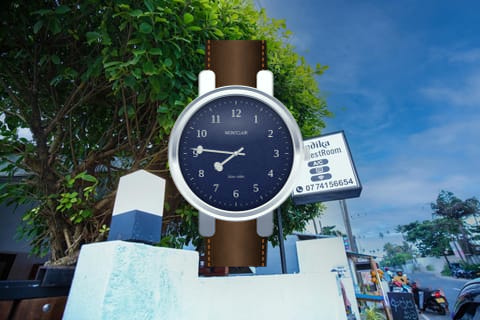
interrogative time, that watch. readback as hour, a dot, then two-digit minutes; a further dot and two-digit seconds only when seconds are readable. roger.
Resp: 7.46
